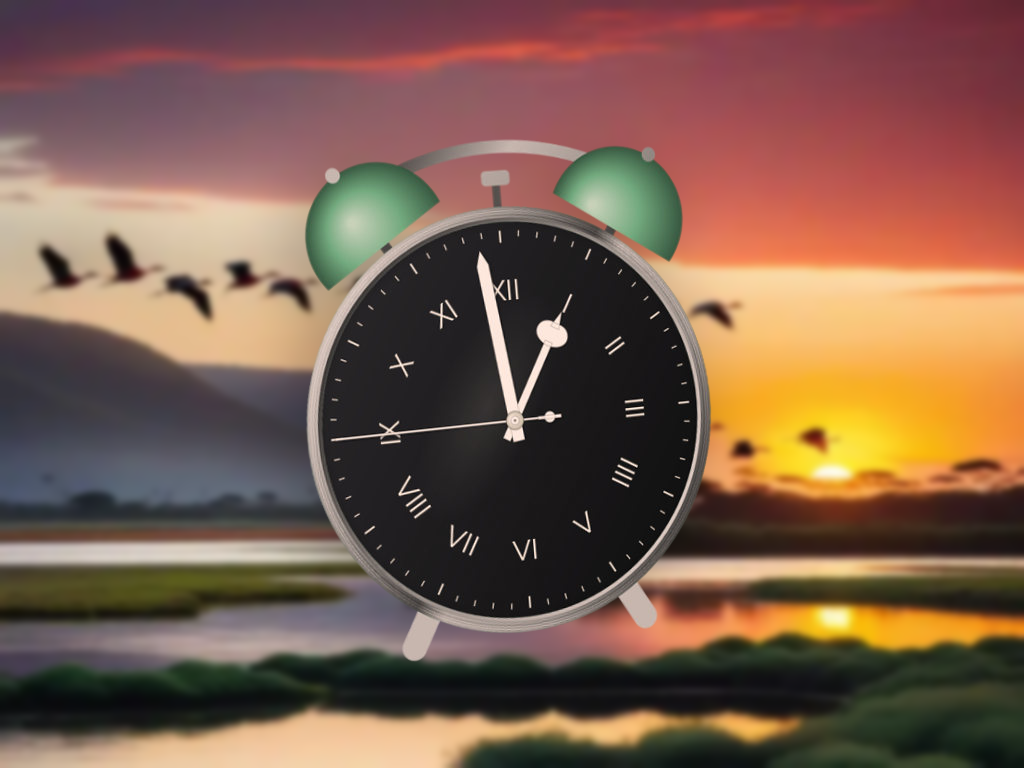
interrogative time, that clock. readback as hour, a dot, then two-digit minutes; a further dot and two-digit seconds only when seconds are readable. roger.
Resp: 12.58.45
